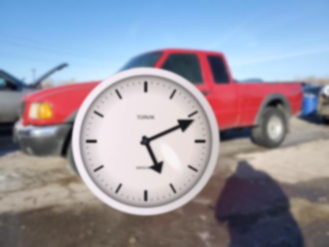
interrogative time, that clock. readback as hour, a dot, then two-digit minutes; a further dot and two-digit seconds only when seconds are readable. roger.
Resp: 5.11
